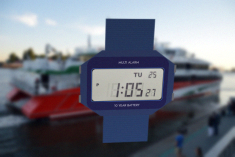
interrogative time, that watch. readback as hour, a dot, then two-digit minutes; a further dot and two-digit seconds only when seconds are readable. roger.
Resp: 1.05.27
